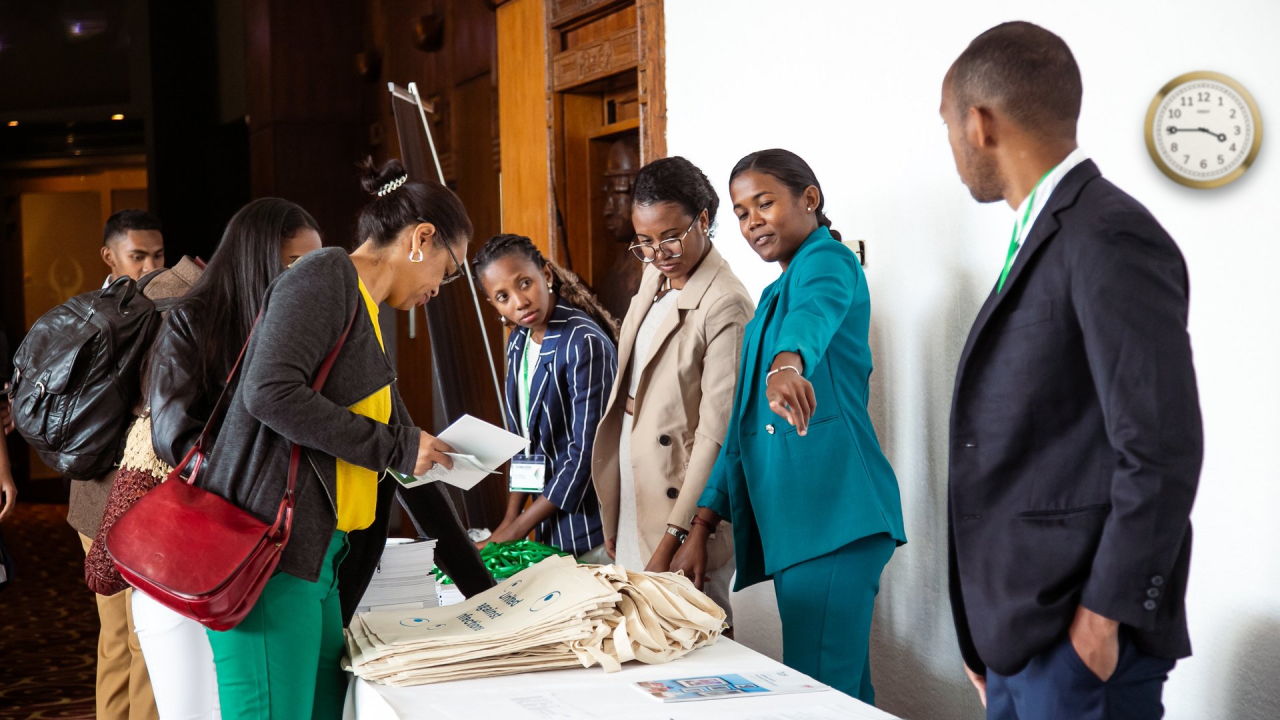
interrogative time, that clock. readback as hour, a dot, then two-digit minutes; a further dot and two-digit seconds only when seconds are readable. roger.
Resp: 3.45
